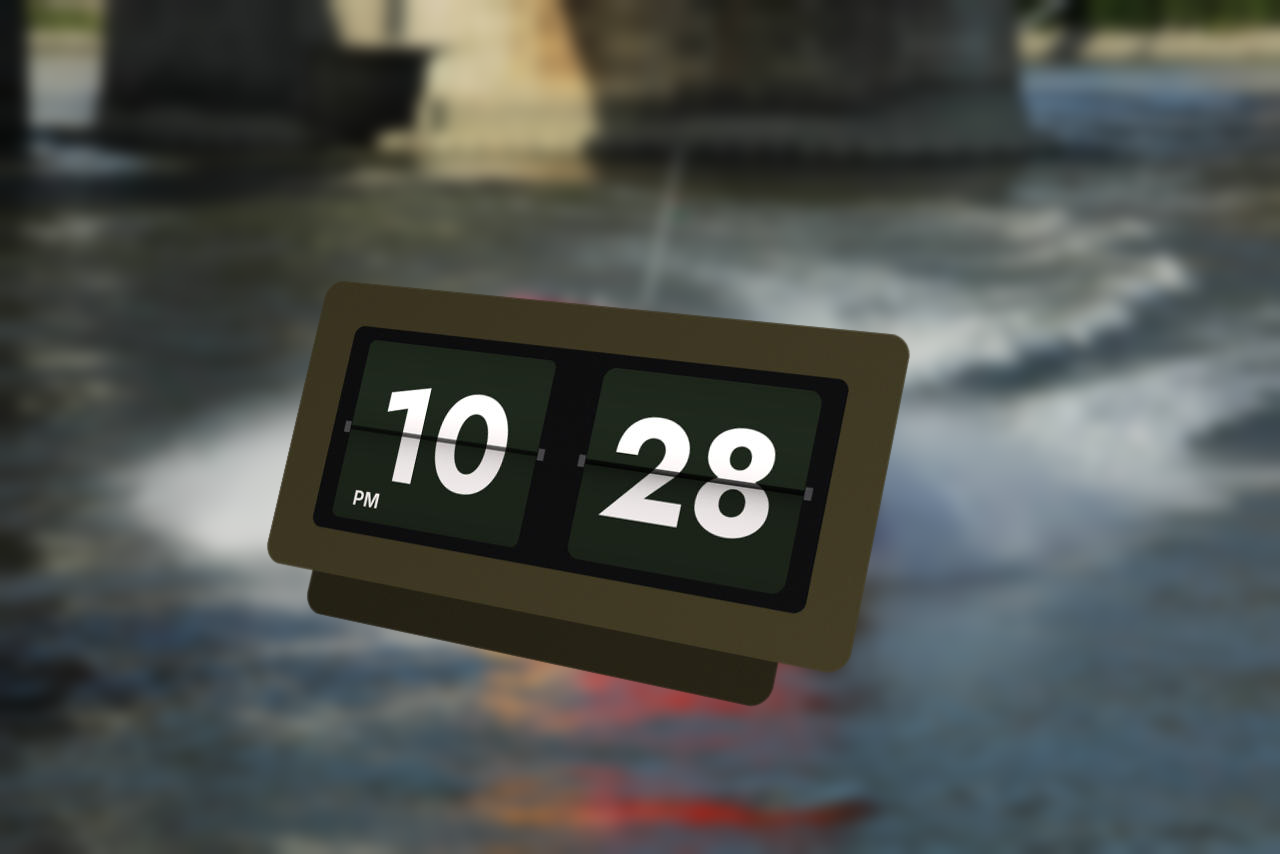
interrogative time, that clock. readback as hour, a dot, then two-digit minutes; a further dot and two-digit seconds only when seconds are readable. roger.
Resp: 10.28
